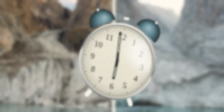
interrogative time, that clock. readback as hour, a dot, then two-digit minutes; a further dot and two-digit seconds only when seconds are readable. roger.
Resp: 5.59
